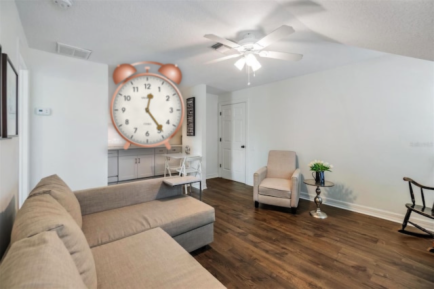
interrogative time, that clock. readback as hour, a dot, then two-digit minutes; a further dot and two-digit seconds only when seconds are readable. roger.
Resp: 12.24
